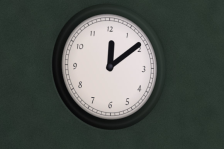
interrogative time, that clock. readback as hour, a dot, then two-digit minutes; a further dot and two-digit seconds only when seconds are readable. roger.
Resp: 12.09
